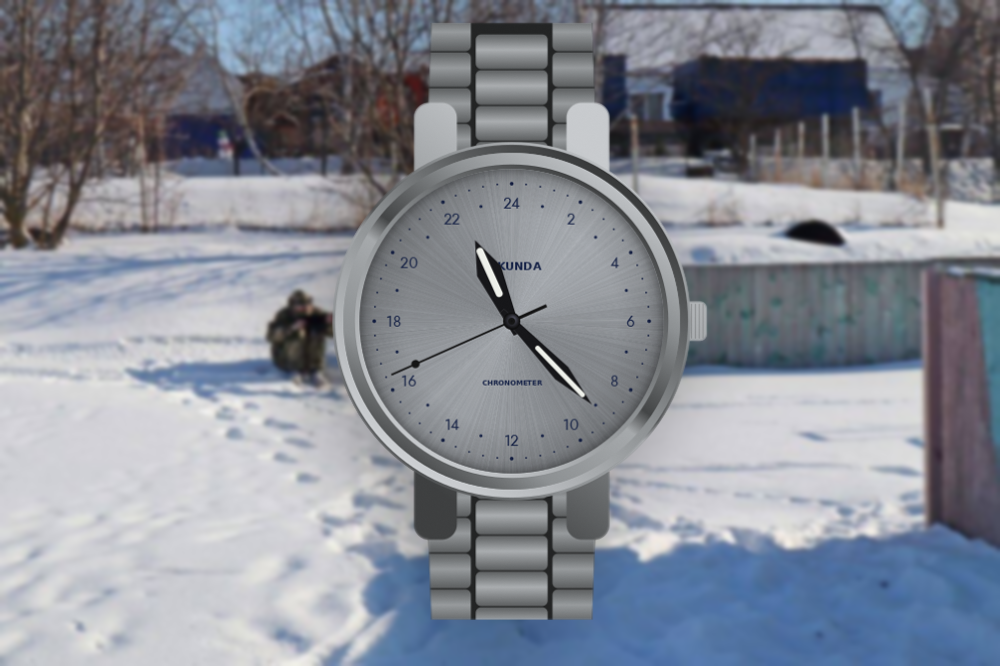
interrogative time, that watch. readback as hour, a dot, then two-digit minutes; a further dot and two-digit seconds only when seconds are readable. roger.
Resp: 22.22.41
